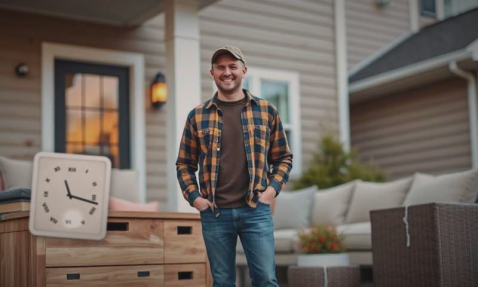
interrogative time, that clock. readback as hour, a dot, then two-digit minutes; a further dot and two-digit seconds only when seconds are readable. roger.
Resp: 11.17
